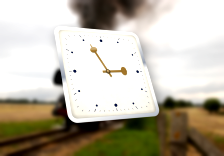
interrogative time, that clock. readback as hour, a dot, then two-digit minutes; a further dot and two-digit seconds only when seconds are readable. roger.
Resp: 2.56
